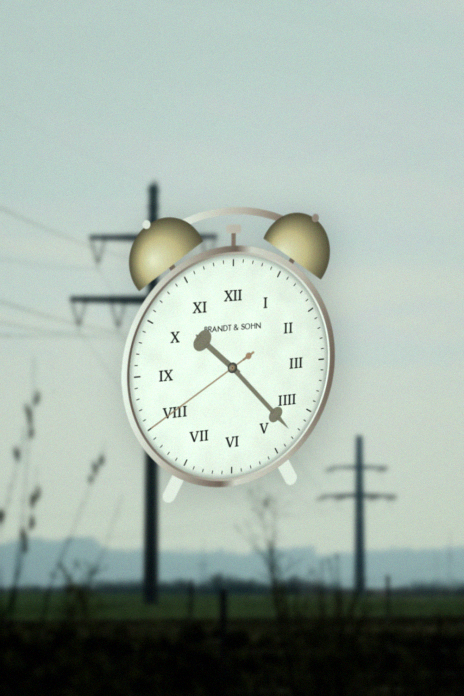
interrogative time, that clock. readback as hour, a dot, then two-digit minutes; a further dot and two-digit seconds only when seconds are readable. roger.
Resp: 10.22.40
